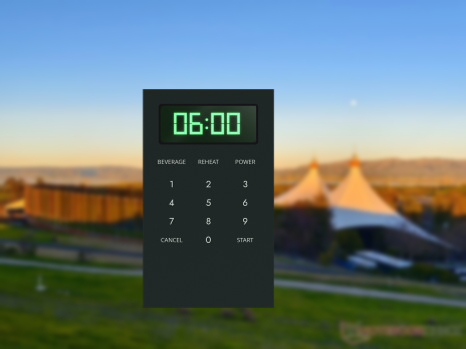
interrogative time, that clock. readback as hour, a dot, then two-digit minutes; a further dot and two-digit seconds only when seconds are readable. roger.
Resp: 6.00
